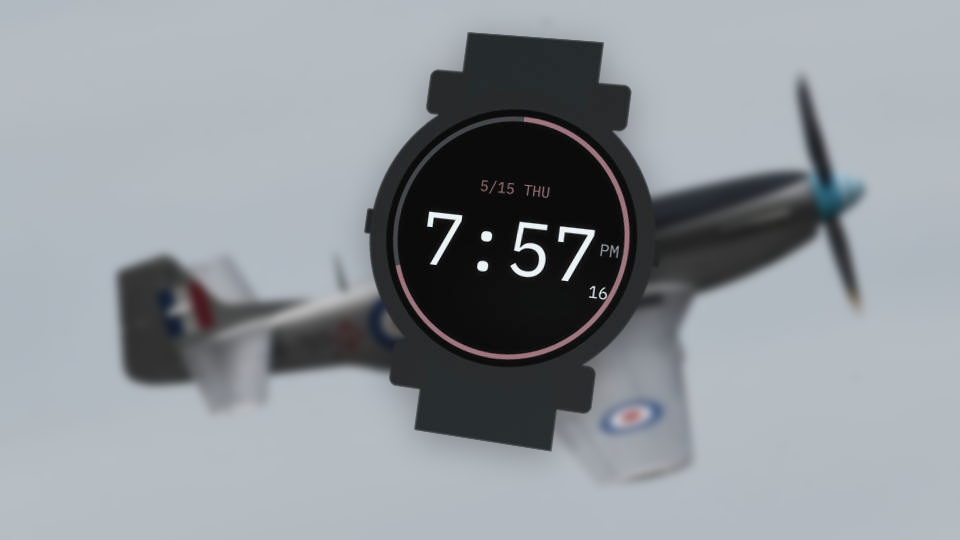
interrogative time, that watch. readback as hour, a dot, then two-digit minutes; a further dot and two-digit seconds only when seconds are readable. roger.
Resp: 7.57.16
